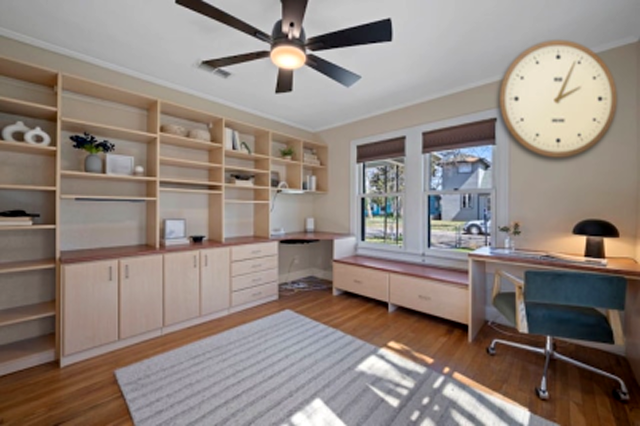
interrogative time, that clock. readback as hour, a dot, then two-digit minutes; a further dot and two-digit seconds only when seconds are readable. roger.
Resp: 2.04
